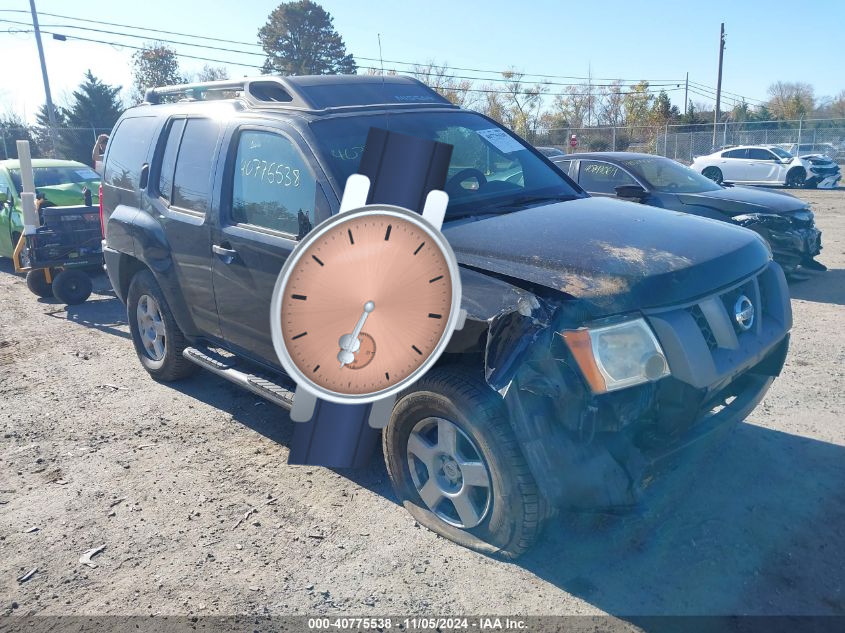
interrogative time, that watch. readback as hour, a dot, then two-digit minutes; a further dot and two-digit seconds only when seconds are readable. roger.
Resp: 6.32
